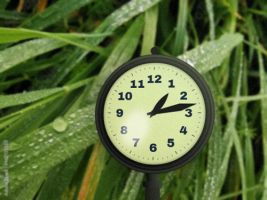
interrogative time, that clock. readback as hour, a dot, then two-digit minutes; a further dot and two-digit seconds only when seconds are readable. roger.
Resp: 1.13
